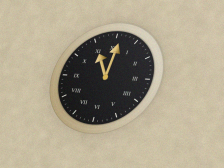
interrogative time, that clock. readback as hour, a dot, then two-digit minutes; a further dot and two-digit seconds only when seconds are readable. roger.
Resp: 11.01
